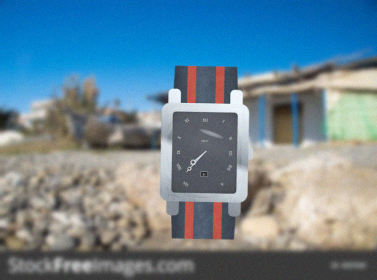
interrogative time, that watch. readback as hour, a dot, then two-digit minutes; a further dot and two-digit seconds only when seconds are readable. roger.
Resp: 7.37
